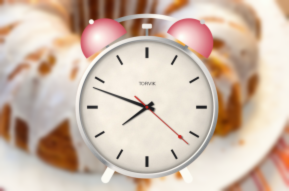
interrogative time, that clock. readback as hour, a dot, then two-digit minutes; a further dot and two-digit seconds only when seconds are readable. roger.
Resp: 7.48.22
